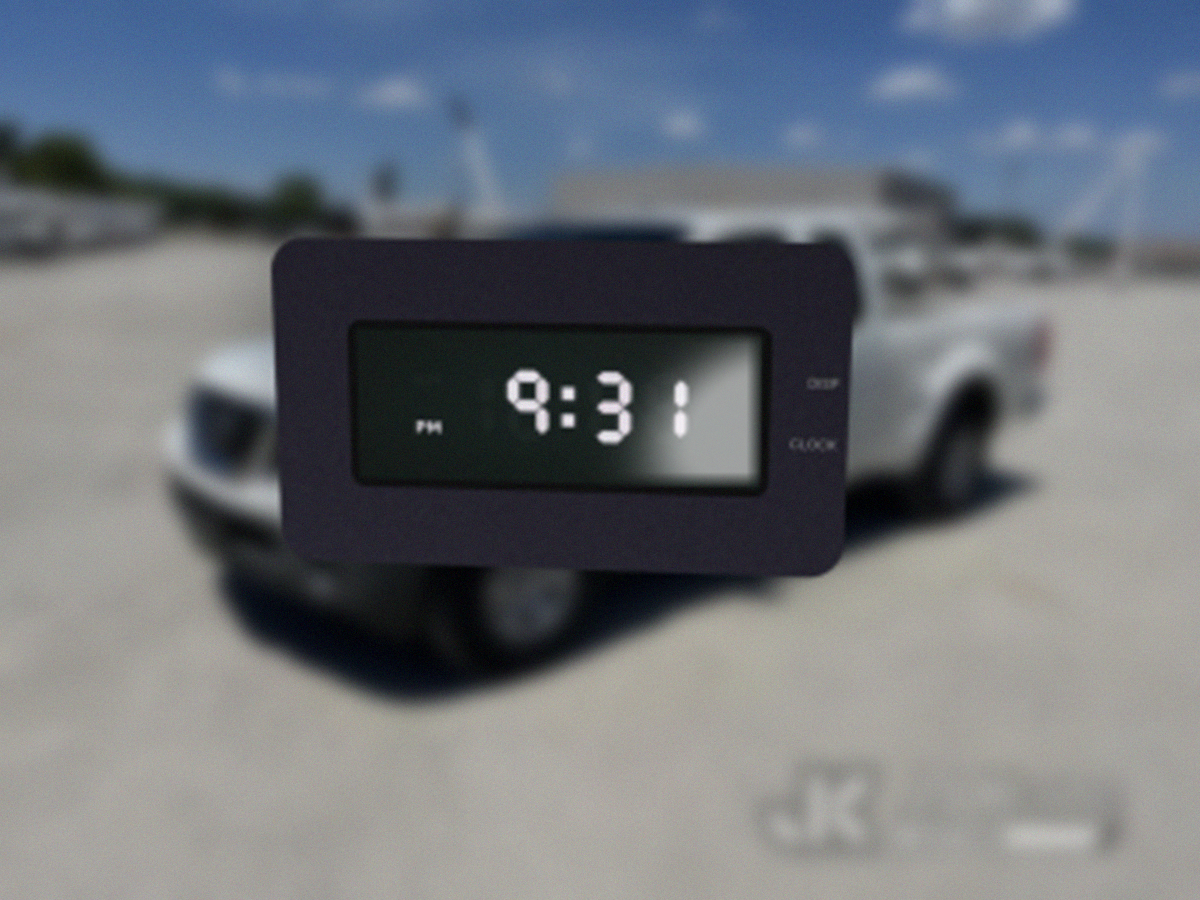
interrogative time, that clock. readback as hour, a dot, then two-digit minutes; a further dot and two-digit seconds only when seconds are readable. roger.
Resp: 9.31
